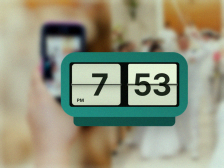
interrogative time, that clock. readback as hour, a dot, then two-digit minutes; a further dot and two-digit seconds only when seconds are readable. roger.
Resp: 7.53
